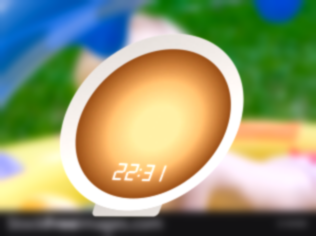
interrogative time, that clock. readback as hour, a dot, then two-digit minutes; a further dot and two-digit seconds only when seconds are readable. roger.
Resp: 22.31
